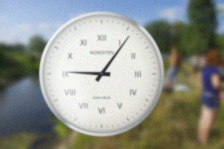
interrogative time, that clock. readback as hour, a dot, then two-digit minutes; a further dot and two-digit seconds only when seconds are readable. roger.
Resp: 9.06
